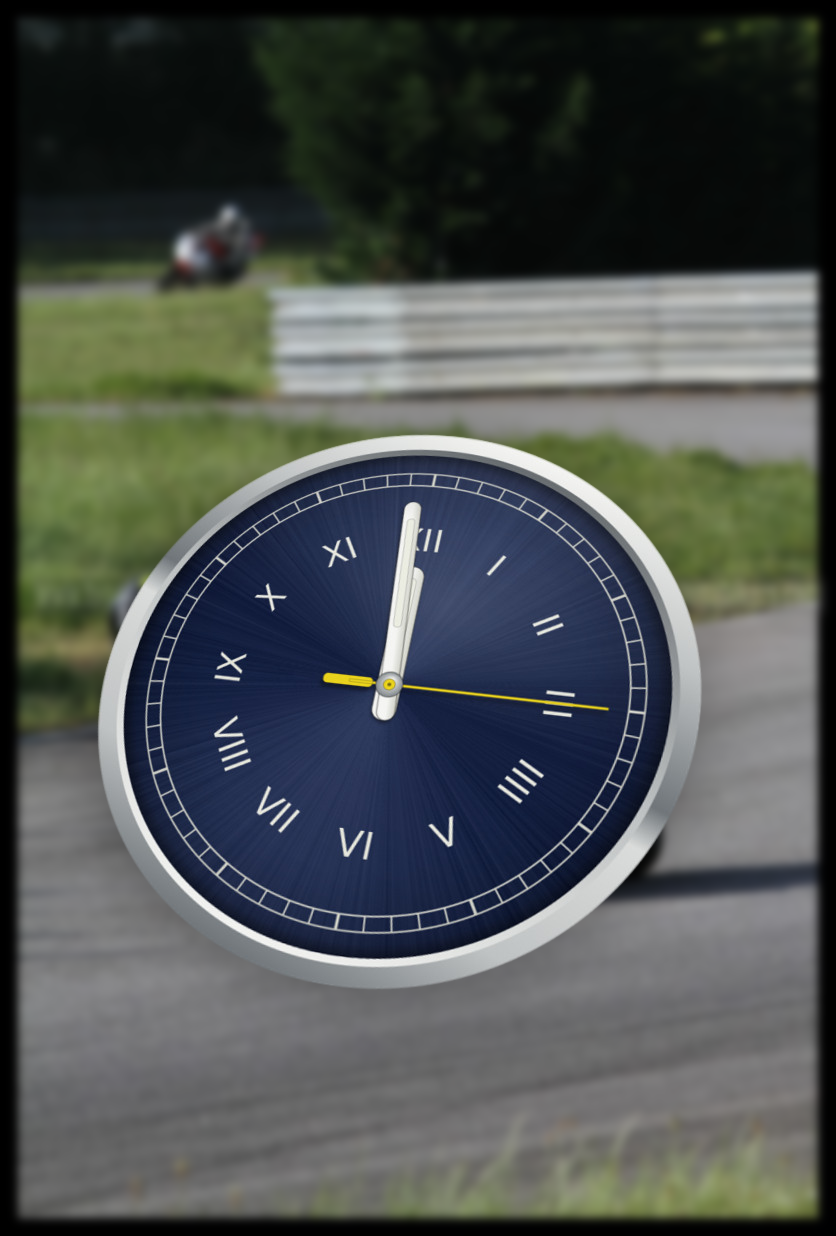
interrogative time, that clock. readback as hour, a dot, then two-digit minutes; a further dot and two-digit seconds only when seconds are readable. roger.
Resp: 11.59.15
